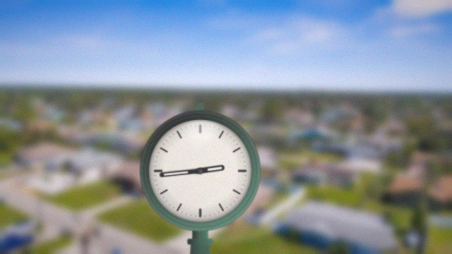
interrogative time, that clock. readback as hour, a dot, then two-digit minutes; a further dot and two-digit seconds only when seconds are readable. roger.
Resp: 2.44
